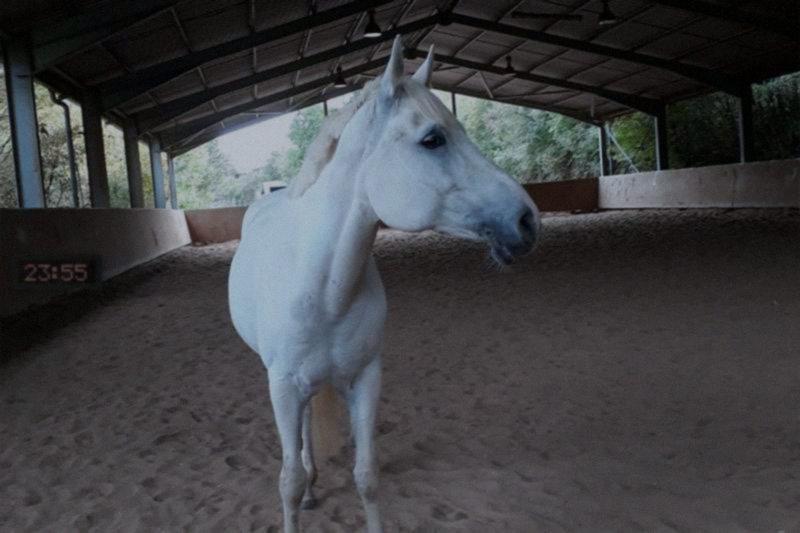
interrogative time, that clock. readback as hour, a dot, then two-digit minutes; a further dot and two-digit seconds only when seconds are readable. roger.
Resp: 23.55
